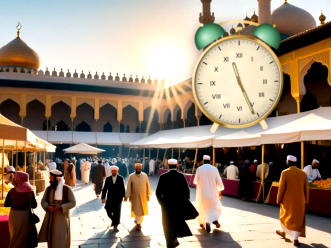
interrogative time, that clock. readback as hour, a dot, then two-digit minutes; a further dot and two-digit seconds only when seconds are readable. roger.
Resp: 11.26
